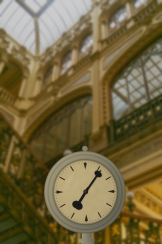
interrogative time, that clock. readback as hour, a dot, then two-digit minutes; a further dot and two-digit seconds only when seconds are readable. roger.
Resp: 7.06
